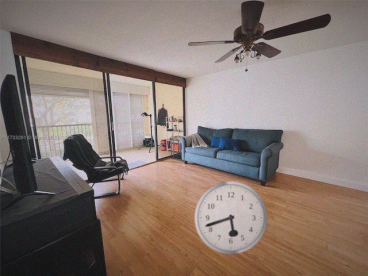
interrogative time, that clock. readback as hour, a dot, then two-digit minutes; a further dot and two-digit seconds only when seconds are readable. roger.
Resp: 5.42
